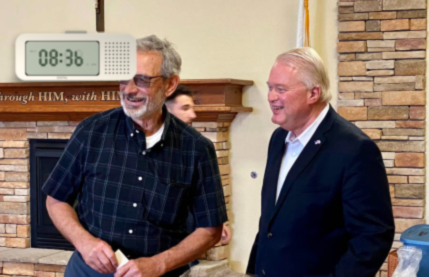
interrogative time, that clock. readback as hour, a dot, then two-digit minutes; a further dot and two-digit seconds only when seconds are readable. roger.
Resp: 8.36
